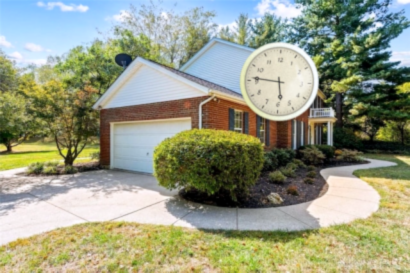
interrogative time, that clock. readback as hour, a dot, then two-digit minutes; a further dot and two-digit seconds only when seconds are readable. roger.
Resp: 5.46
